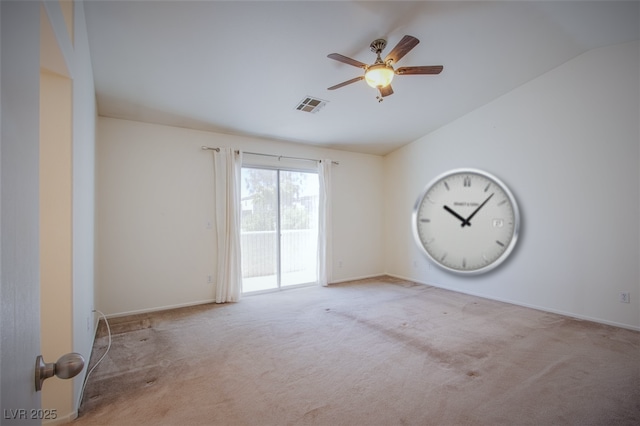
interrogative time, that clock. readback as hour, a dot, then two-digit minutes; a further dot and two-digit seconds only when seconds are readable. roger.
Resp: 10.07
